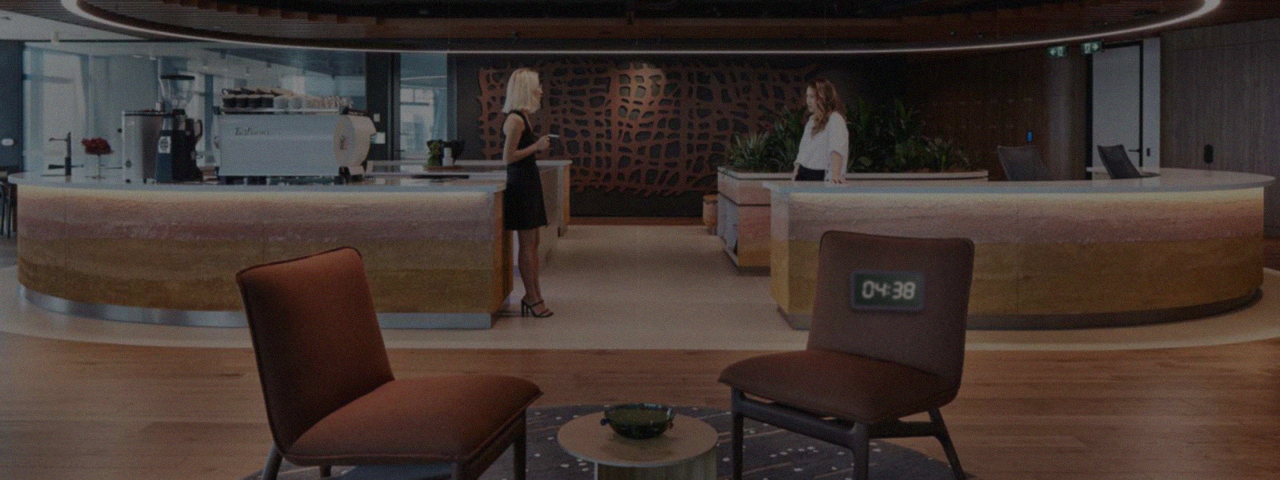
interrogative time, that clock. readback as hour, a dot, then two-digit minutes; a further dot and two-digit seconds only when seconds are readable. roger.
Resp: 4.38
